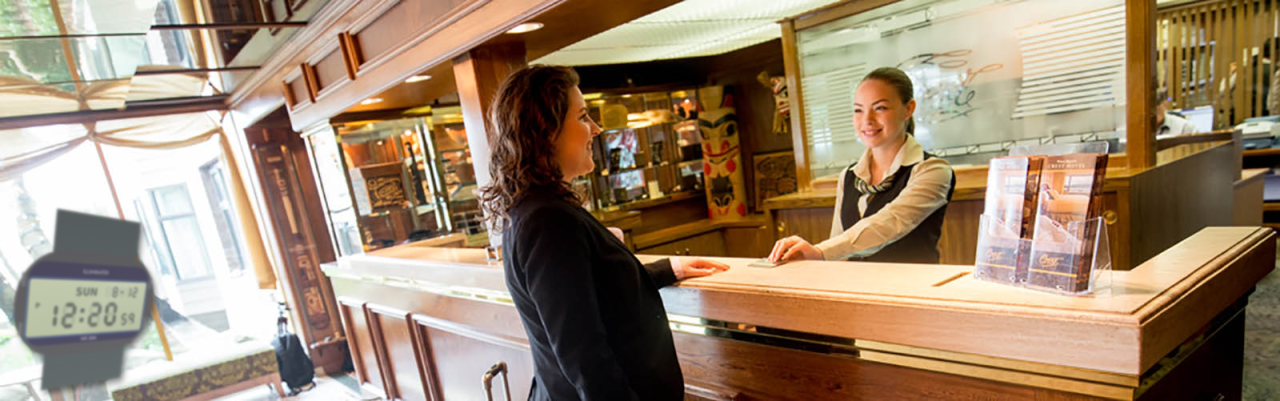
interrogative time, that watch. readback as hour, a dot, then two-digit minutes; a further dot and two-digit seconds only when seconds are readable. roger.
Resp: 12.20.59
